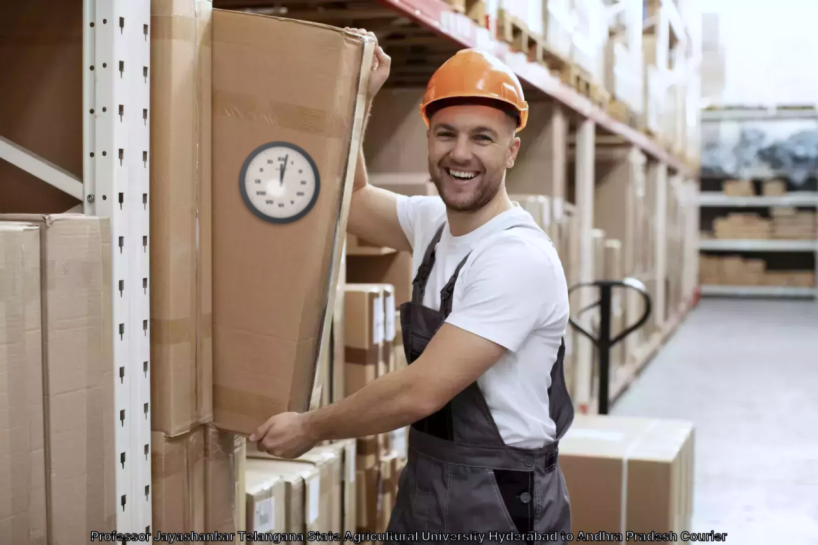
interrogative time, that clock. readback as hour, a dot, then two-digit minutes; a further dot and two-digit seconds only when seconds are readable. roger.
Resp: 12.02
